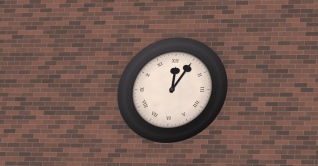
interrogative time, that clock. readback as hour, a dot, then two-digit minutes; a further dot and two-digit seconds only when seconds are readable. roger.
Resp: 12.05
